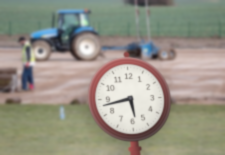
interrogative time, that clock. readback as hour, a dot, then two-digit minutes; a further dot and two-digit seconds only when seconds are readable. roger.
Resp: 5.43
